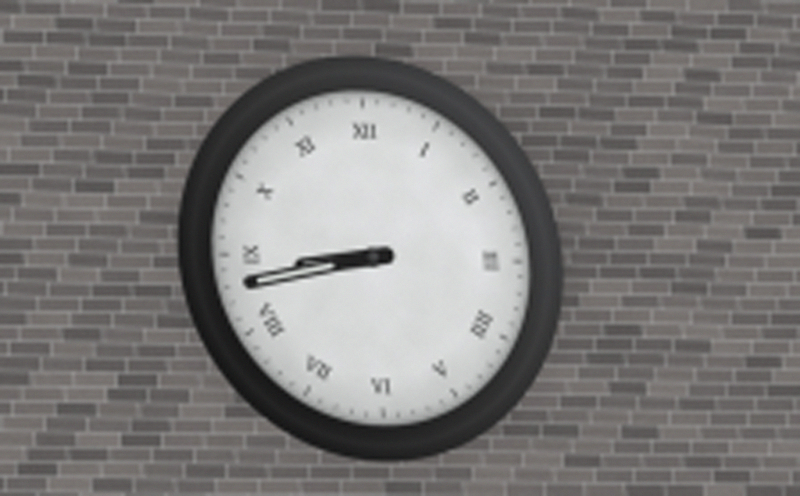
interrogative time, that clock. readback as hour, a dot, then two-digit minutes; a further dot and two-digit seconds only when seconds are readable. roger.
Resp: 8.43
